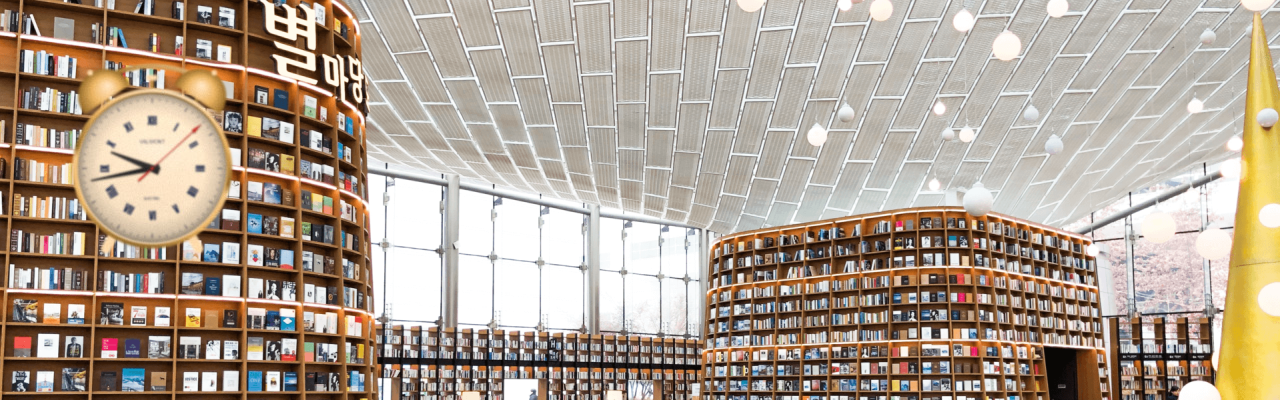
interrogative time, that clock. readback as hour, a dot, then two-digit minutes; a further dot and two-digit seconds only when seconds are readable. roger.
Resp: 9.43.08
